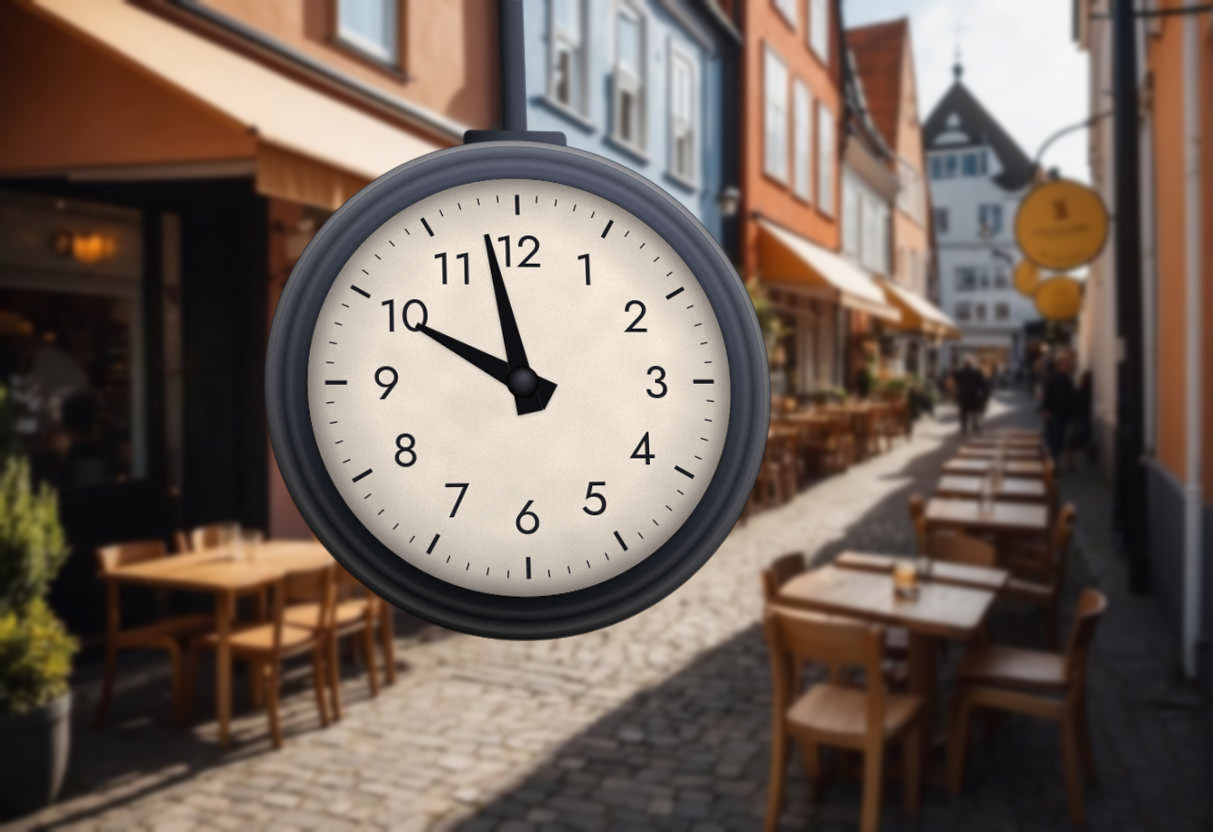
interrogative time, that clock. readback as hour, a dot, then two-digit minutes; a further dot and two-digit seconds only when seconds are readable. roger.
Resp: 9.58
